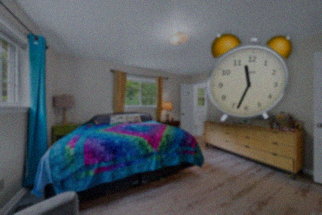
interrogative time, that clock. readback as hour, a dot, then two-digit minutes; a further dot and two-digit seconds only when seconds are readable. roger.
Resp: 11.33
